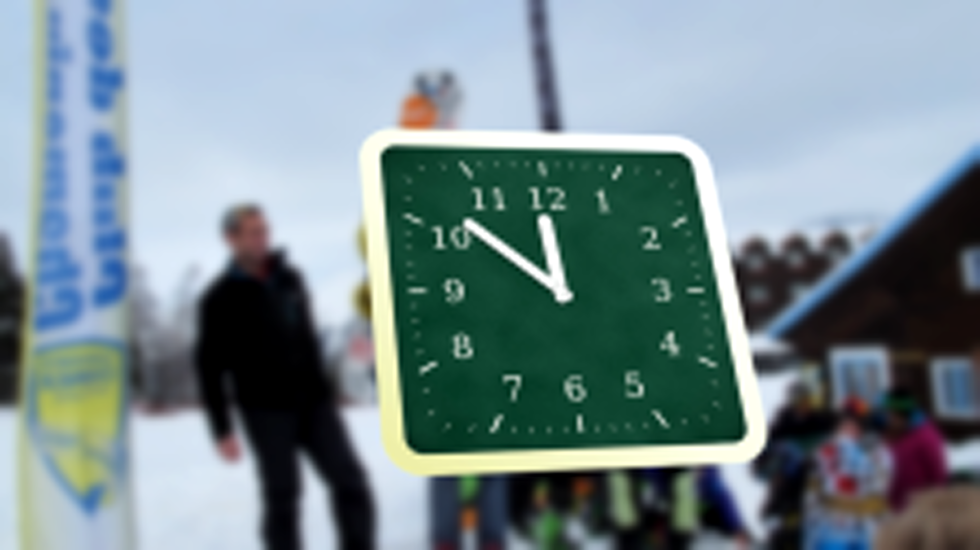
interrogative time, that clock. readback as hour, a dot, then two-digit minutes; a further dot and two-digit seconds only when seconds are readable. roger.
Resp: 11.52
